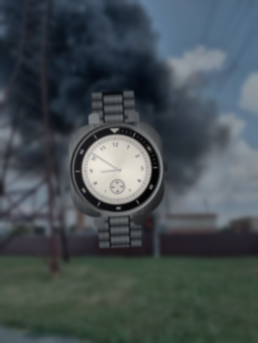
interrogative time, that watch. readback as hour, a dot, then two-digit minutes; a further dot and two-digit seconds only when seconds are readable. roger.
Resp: 8.51
